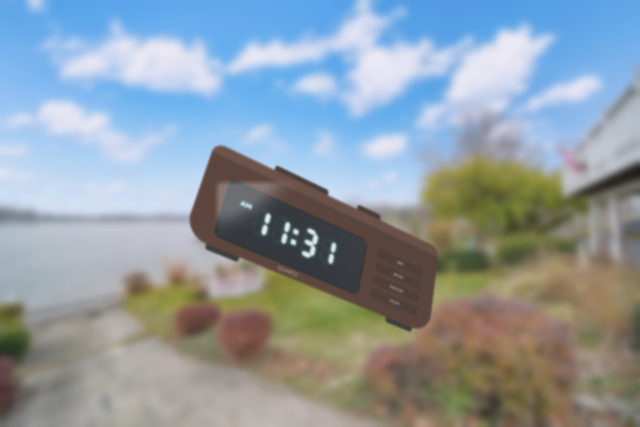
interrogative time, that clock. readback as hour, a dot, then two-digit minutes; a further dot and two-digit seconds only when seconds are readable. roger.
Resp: 11.31
